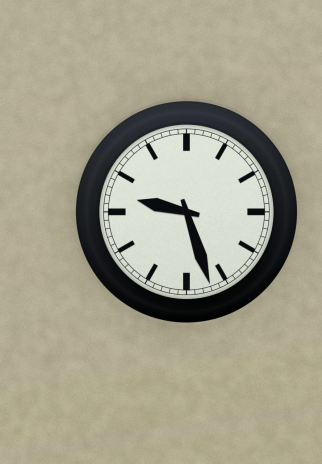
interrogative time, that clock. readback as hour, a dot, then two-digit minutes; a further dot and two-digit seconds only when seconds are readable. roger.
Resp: 9.27
